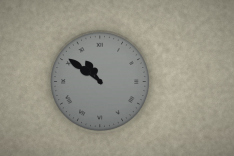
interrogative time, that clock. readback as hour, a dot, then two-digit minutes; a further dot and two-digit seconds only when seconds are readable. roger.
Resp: 10.51
